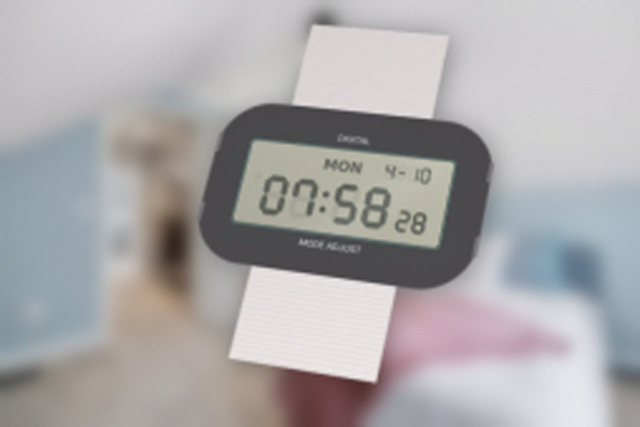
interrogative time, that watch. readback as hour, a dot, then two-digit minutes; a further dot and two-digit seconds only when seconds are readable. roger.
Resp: 7.58.28
